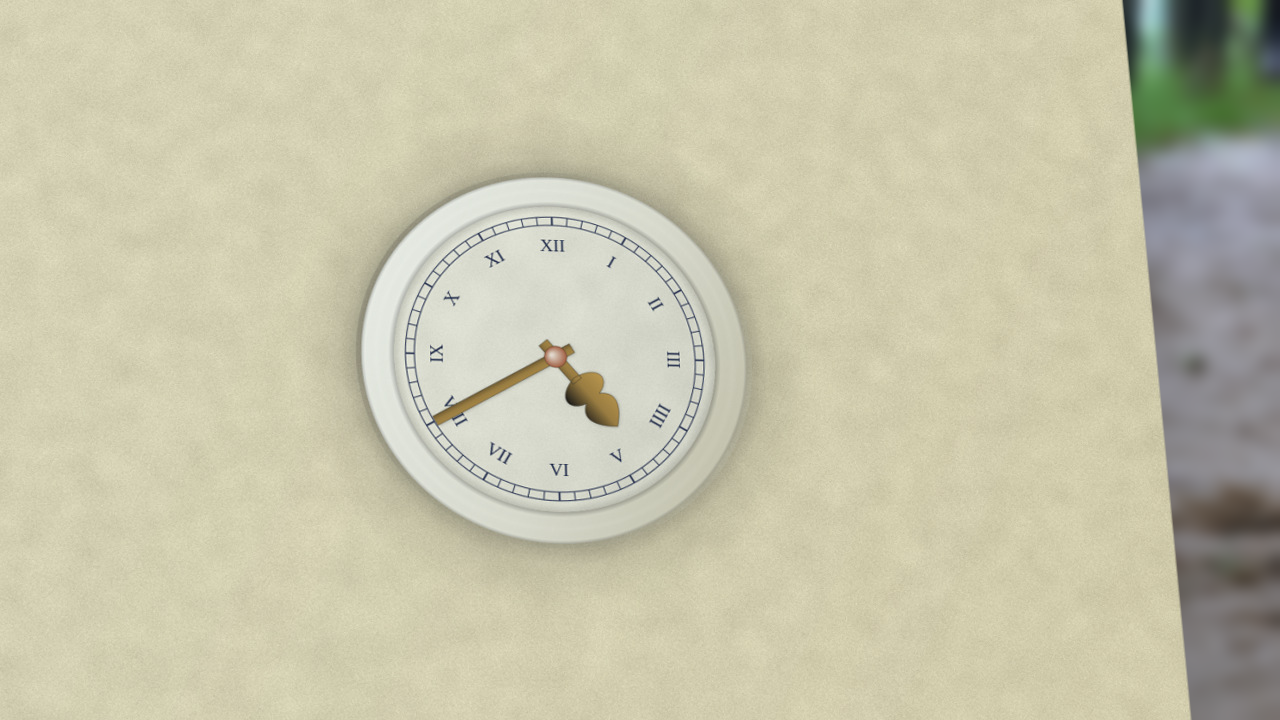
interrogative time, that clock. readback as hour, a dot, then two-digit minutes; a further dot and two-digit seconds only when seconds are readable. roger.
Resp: 4.40
